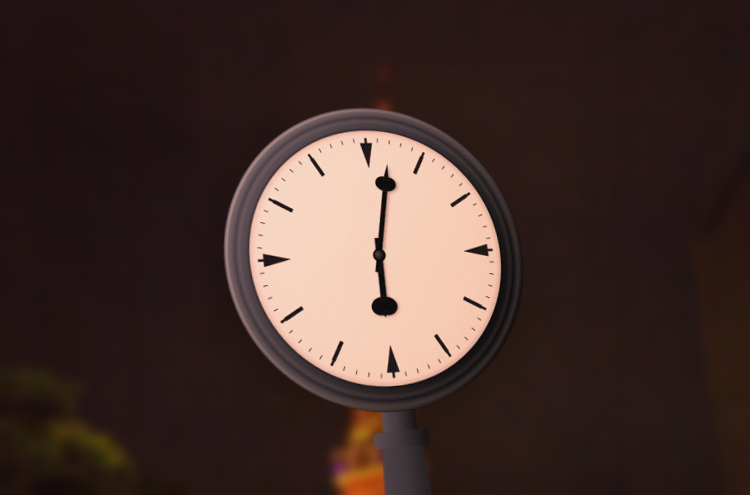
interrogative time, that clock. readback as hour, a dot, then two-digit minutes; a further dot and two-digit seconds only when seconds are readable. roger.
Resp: 6.02
